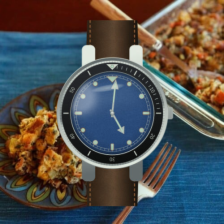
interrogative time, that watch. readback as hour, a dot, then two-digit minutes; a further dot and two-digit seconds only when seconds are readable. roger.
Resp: 5.01
